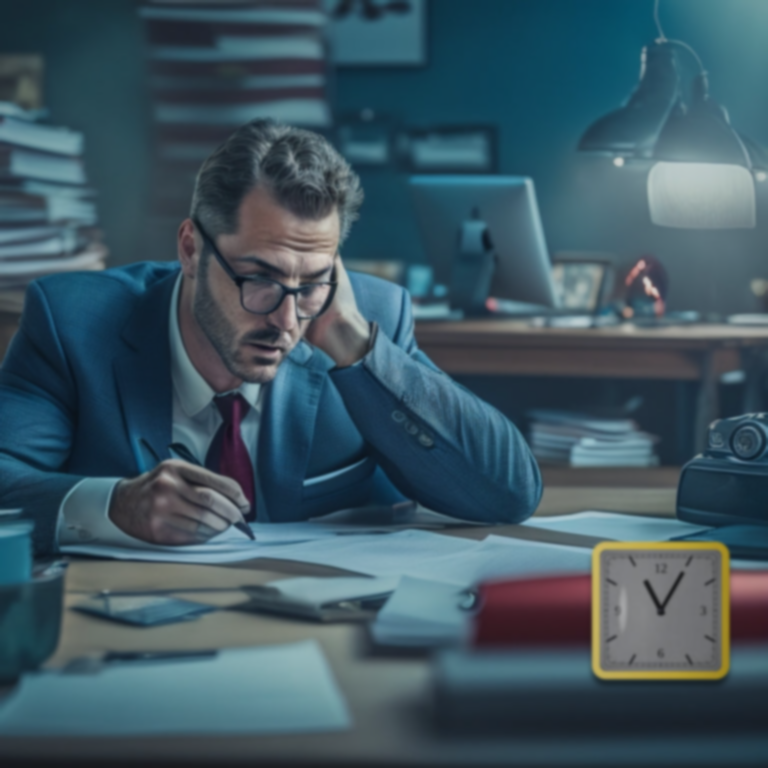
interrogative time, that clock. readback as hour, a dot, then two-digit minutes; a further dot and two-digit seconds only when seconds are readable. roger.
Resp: 11.05
